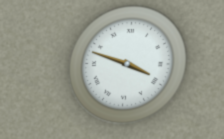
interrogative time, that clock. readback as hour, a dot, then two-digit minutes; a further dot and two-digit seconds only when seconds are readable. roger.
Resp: 3.48
